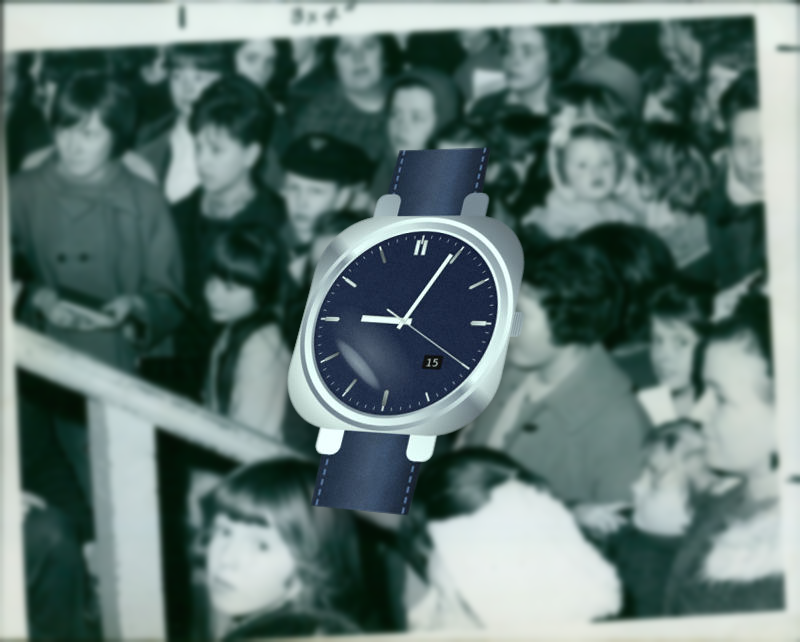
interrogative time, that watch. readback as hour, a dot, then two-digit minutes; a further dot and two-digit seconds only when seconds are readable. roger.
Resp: 9.04.20
